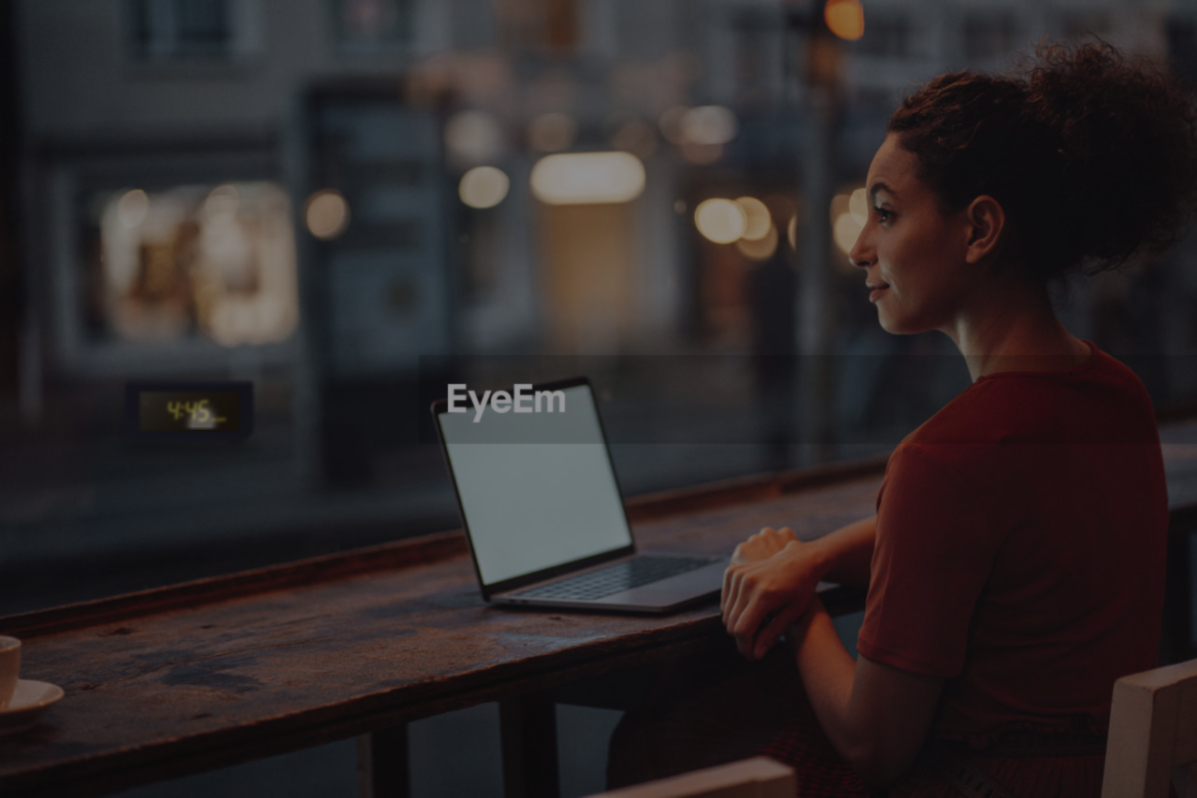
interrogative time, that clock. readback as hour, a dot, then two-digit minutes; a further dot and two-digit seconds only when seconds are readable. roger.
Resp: 4.45
